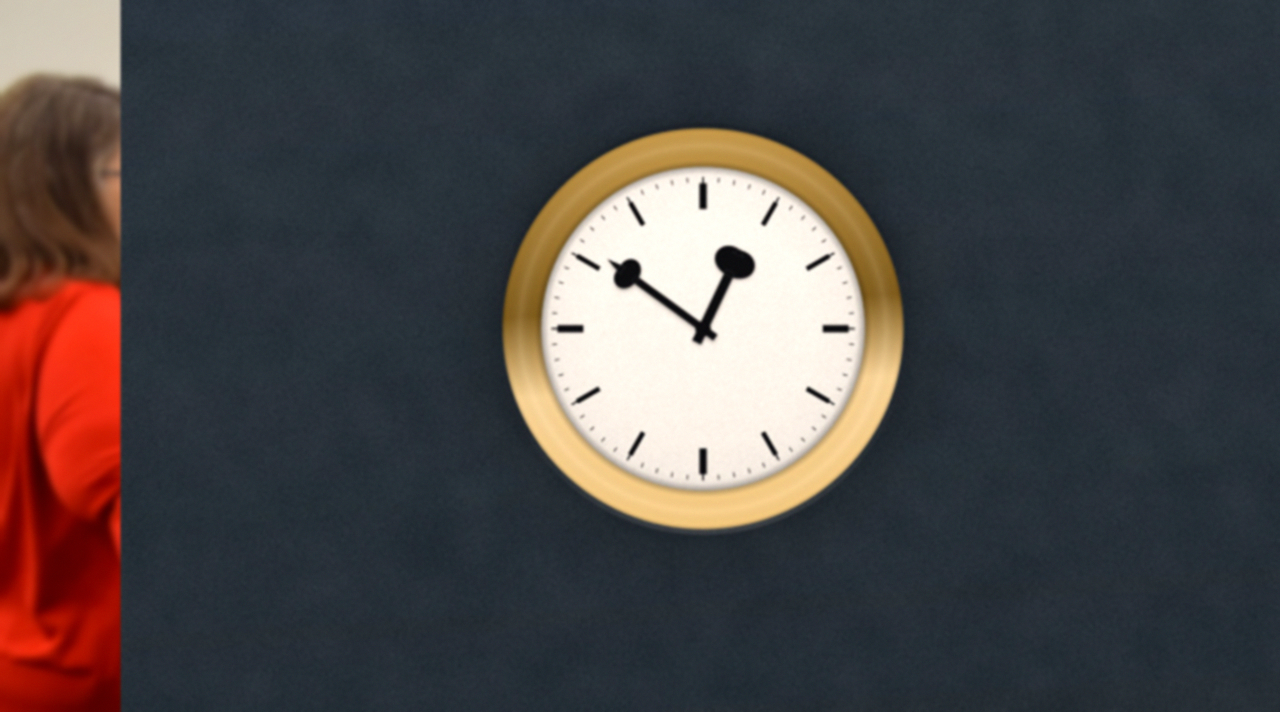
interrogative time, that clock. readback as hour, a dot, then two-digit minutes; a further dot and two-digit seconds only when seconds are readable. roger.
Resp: 12.51
